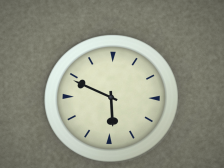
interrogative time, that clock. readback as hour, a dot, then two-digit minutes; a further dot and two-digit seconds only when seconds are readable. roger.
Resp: 5.49
